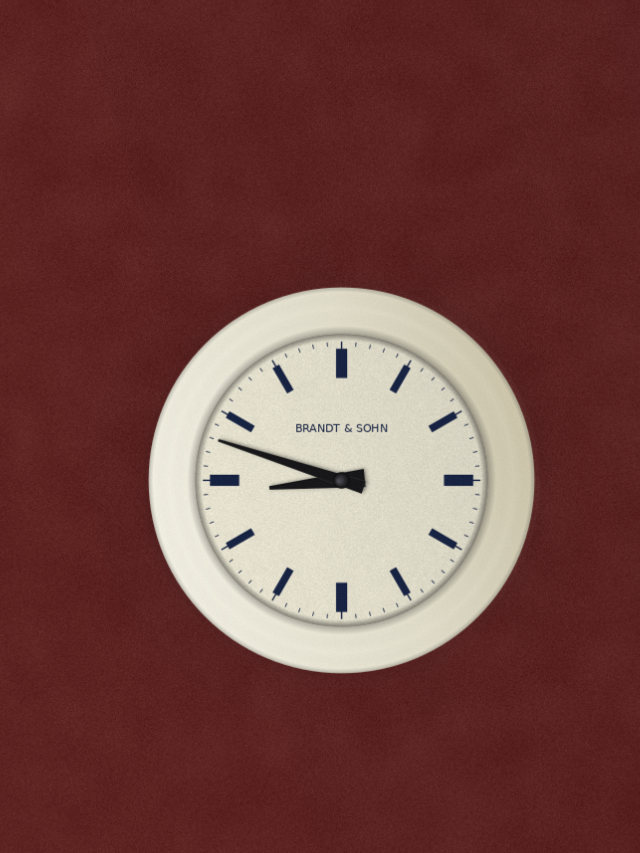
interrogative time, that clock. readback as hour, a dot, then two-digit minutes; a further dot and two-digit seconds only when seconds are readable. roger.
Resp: 8.48
